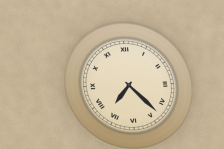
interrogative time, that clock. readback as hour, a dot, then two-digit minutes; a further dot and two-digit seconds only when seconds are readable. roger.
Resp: 7.23
